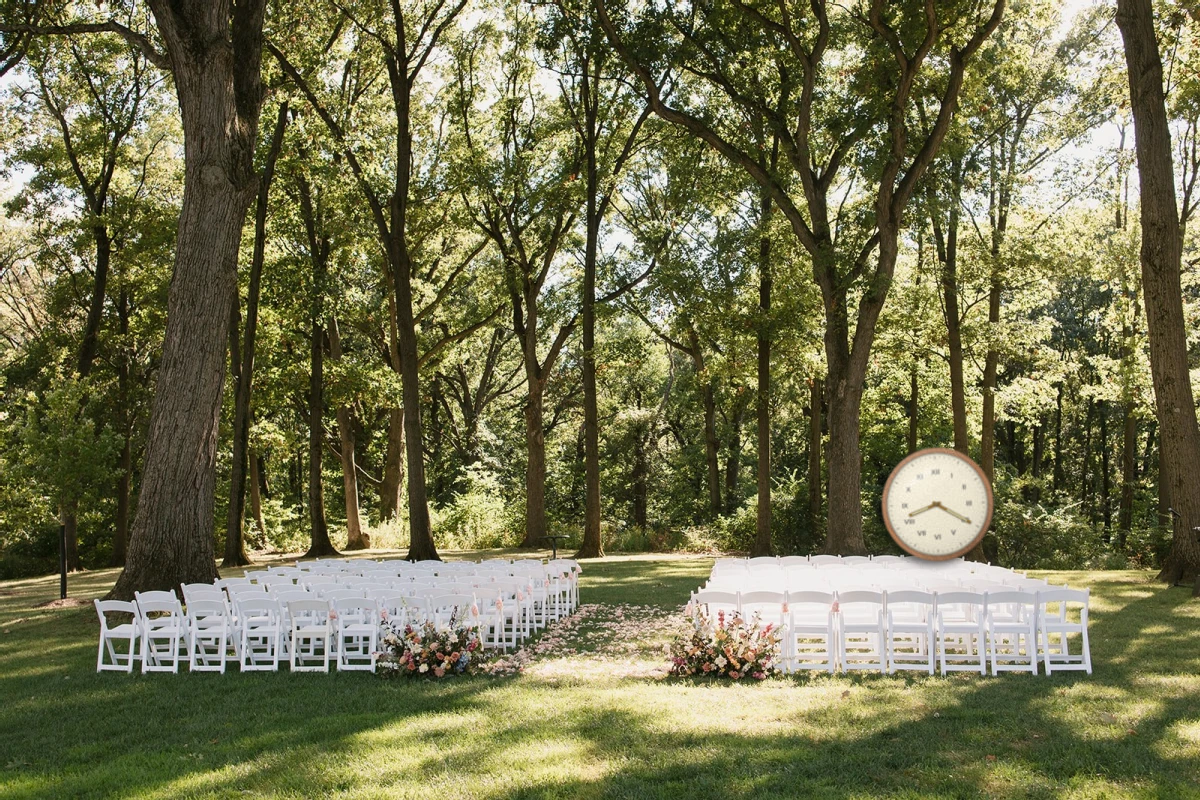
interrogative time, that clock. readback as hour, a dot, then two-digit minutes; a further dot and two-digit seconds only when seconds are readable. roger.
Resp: 8.20
